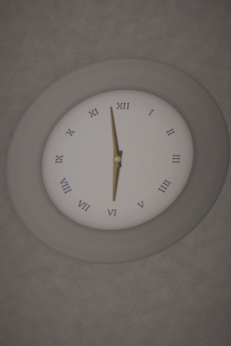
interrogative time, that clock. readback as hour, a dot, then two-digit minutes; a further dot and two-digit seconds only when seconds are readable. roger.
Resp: 5.58
